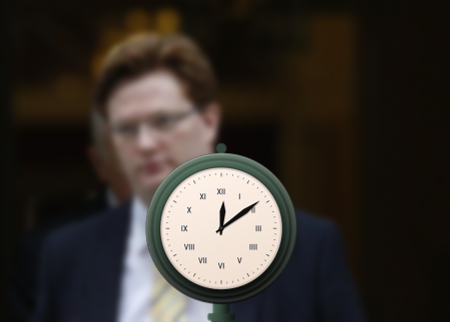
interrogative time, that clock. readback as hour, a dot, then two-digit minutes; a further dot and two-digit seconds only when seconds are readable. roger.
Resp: 12.09
